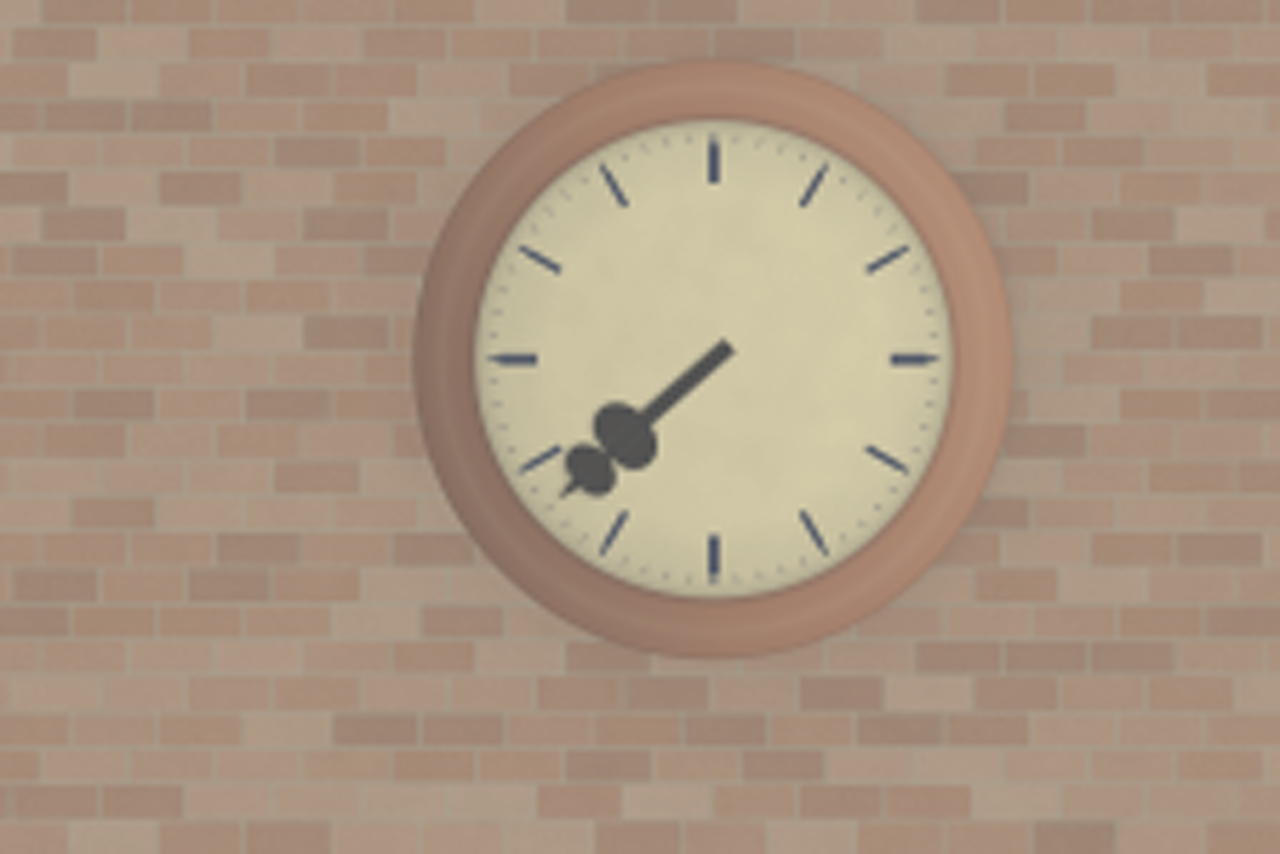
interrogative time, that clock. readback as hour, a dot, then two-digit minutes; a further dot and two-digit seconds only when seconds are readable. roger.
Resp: 7.38
